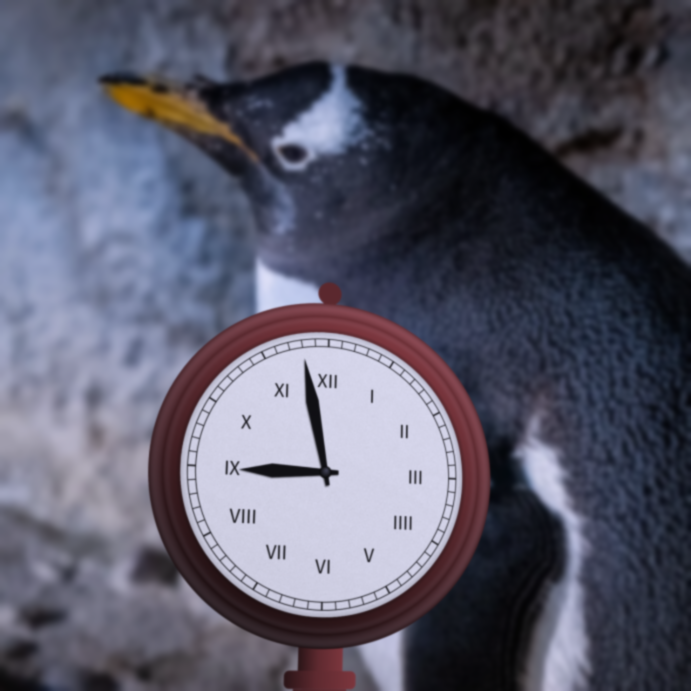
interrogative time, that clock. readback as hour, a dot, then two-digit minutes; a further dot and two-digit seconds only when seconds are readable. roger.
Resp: 8.58
